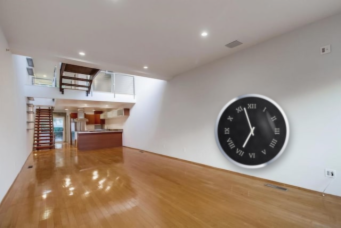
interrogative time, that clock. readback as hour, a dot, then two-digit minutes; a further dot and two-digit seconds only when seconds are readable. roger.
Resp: 6.57
